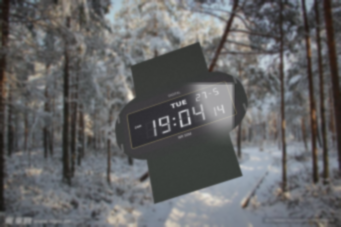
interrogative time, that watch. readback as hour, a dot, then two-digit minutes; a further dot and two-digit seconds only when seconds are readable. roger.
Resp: 19.04
